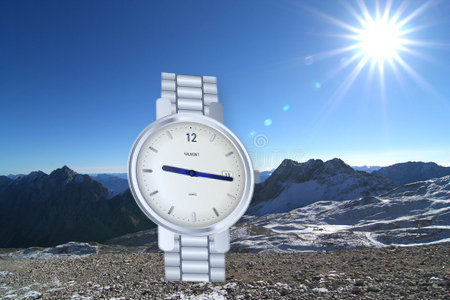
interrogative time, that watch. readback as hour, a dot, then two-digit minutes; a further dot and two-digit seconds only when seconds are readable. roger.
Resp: 9.16
